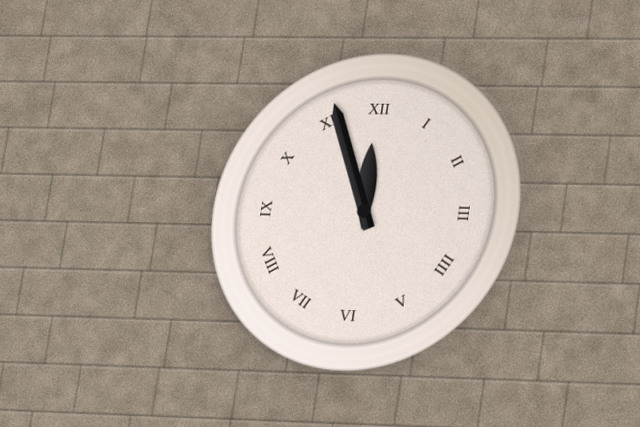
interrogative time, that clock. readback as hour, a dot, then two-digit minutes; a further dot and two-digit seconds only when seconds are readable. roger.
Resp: 11.56
